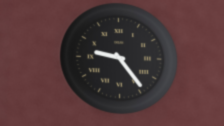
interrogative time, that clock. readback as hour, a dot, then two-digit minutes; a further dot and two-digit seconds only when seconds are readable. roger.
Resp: 9.24
